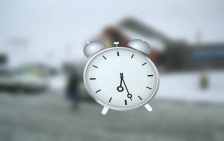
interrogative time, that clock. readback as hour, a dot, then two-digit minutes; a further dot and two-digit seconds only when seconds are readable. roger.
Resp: 6.28
